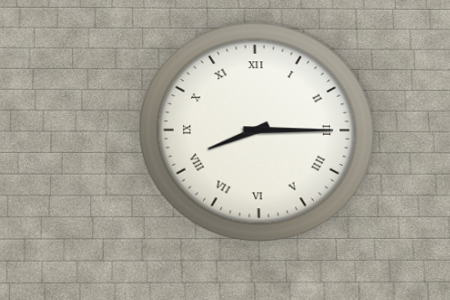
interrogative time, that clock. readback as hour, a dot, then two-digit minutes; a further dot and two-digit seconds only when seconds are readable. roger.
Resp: 8.15
